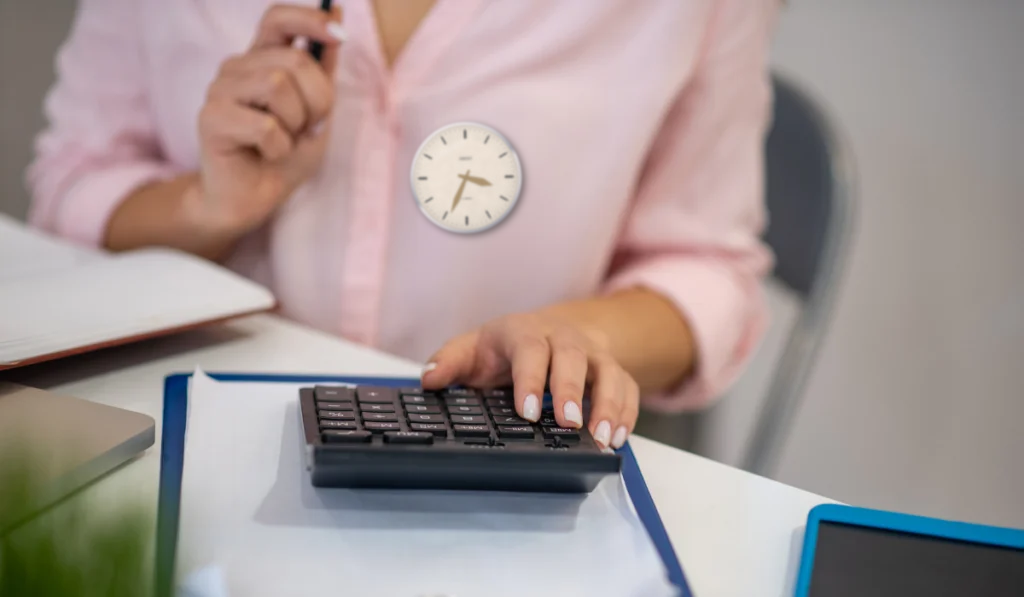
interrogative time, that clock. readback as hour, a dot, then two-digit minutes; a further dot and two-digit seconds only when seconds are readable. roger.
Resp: 3.34
